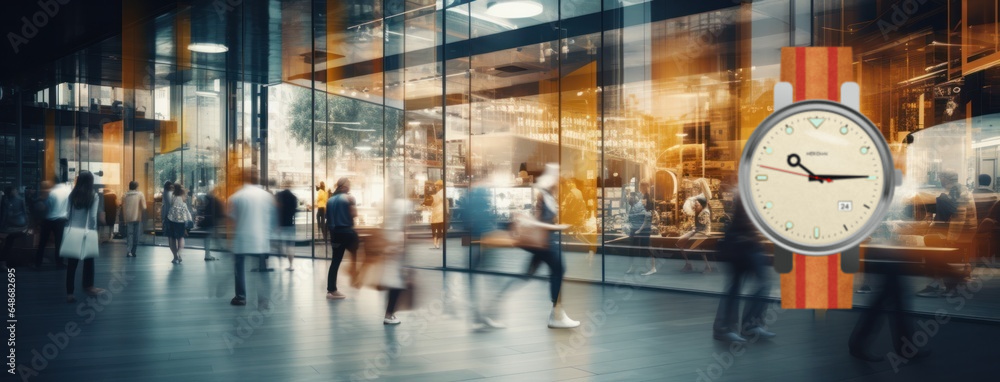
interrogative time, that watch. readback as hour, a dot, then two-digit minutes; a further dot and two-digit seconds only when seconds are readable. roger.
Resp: 10.14.47
